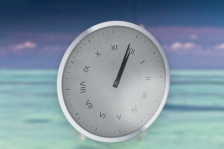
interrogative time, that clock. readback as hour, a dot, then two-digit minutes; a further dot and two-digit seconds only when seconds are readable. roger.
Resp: 11.59
